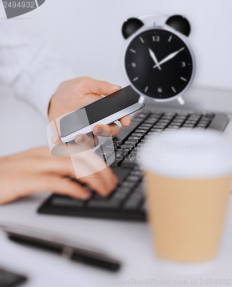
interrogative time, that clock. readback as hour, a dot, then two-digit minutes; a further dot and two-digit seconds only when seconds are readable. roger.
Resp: 11.10
